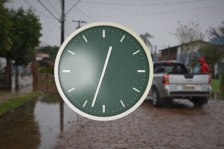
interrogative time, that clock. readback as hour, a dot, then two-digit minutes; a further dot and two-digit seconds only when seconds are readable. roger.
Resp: 12.33
